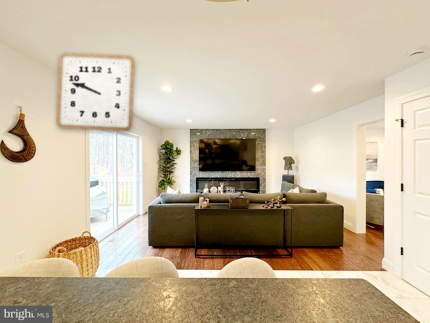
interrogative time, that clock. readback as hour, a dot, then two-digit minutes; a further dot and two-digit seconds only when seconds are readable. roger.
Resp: 9.48
